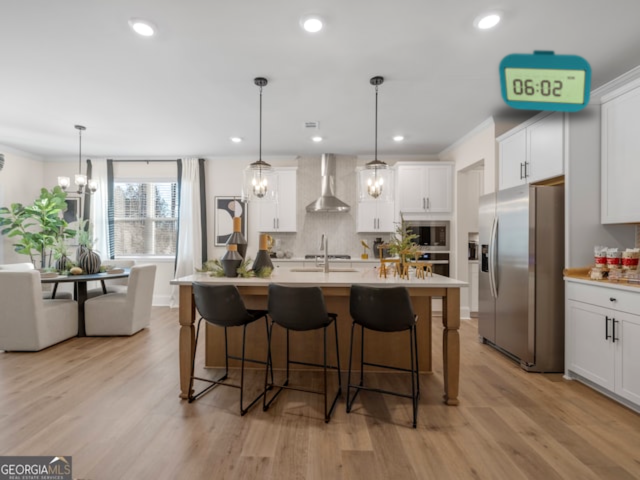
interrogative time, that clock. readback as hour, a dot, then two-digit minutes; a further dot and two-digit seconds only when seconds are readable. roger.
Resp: 6.02
